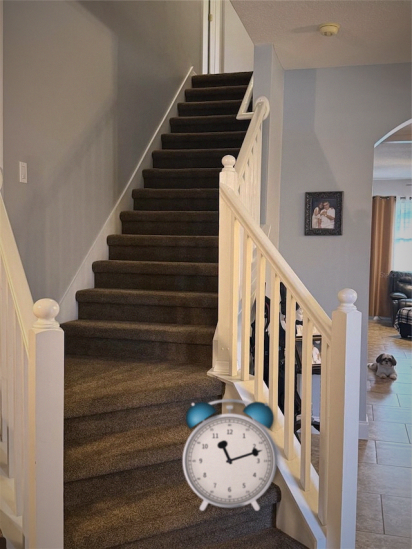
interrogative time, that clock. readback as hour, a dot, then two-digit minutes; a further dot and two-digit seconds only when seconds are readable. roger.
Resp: 11.12
